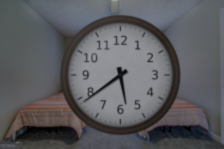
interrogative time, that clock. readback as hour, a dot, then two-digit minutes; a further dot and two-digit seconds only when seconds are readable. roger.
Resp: 5.39
